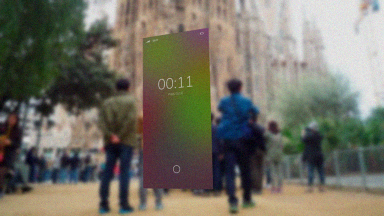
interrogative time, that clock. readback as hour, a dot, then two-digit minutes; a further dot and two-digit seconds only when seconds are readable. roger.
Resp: 0.11
